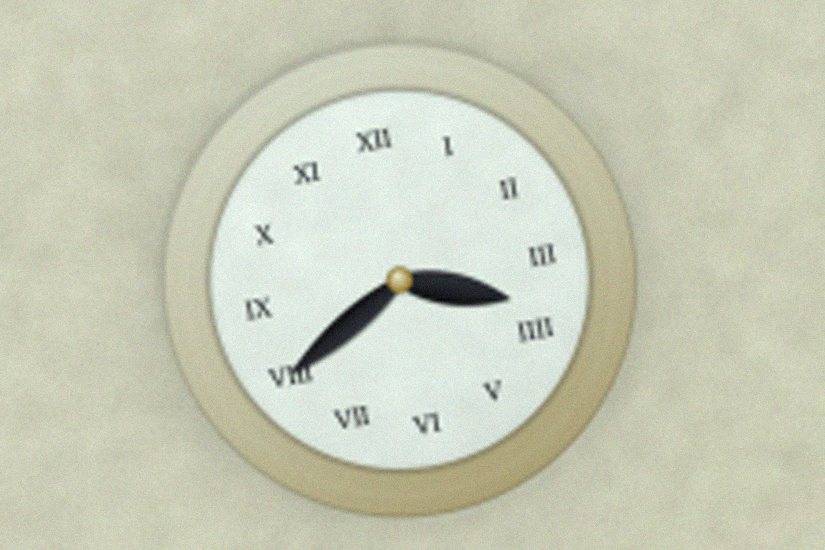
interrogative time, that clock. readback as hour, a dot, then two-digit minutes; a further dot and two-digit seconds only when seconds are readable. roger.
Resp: 3.40
